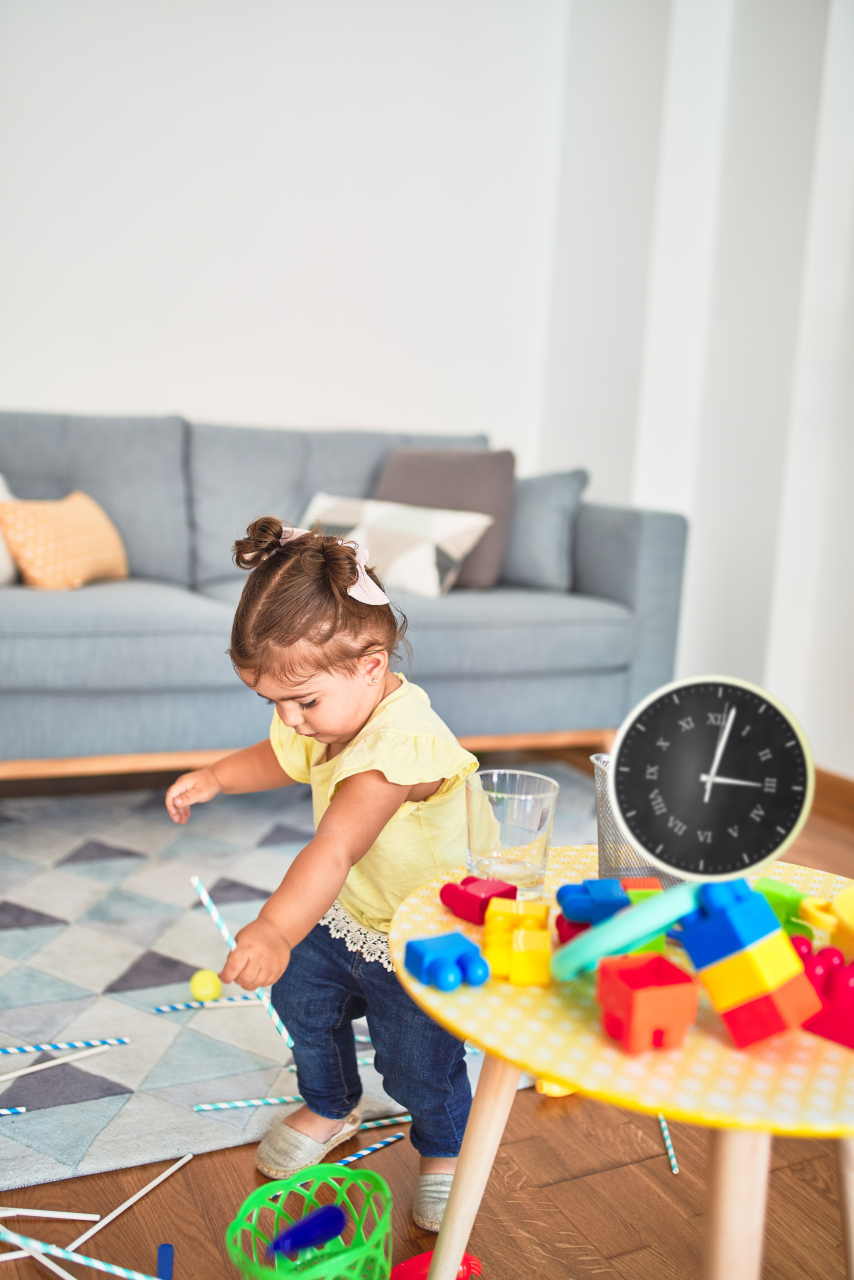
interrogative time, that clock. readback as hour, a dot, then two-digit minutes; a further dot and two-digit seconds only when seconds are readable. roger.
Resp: 3.02.01
